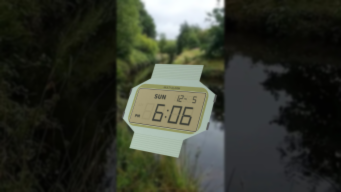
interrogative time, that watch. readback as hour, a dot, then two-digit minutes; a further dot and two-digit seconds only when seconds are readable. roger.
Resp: 6.06
